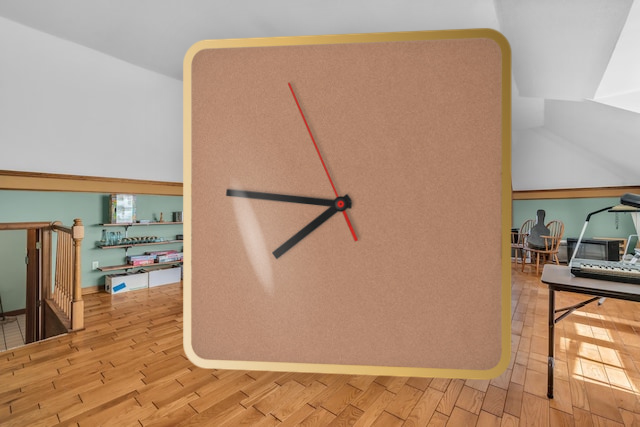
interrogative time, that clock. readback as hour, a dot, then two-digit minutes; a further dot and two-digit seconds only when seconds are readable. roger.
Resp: 7.45.56
